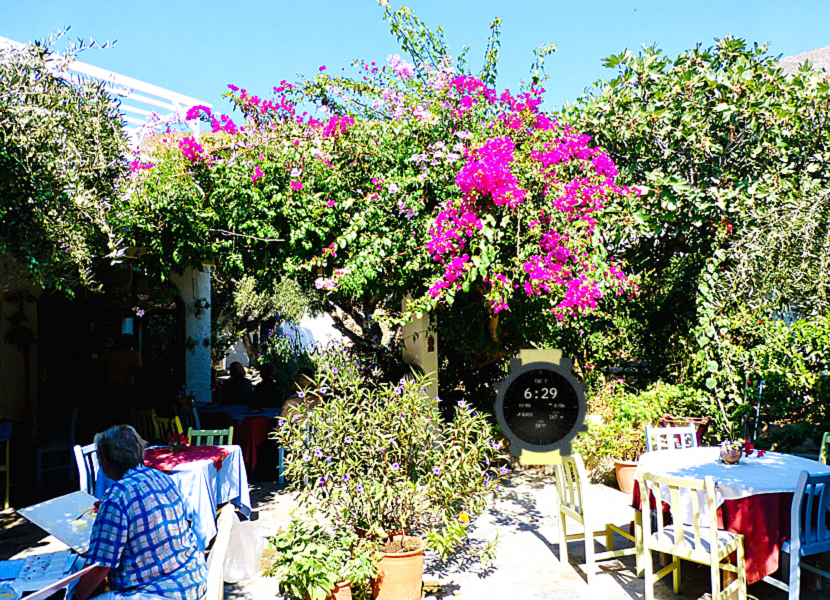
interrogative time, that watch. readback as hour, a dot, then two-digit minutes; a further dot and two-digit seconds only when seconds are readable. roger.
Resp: 6.29
